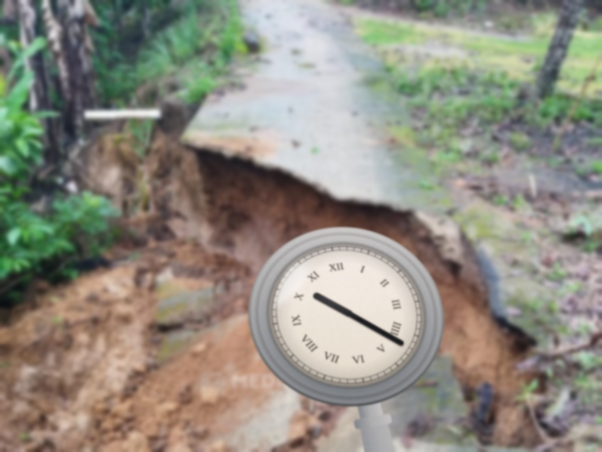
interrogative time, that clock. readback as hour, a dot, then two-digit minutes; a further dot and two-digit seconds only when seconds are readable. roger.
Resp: 10.22
